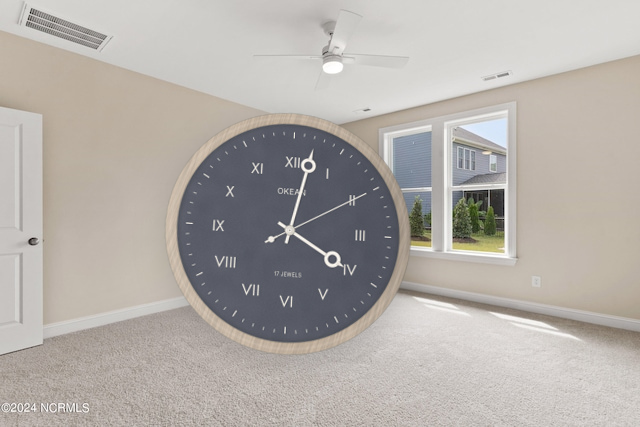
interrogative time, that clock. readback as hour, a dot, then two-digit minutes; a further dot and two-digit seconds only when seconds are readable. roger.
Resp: 4.02.10
